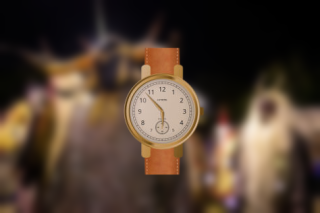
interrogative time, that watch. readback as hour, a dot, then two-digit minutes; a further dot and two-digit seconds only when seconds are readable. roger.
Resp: 5.53
